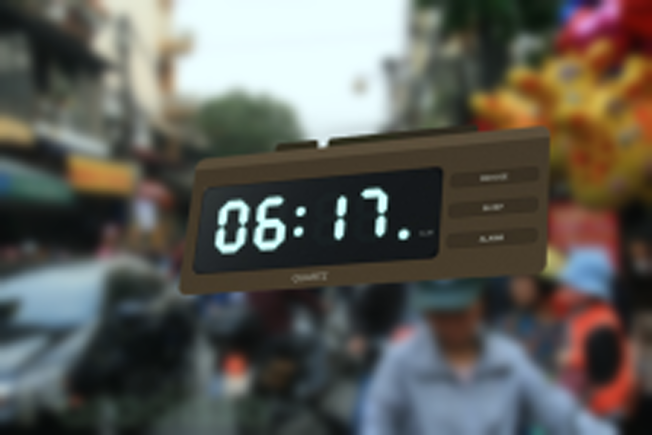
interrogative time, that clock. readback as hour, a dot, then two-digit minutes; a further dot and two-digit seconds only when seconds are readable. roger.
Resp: 6.17
